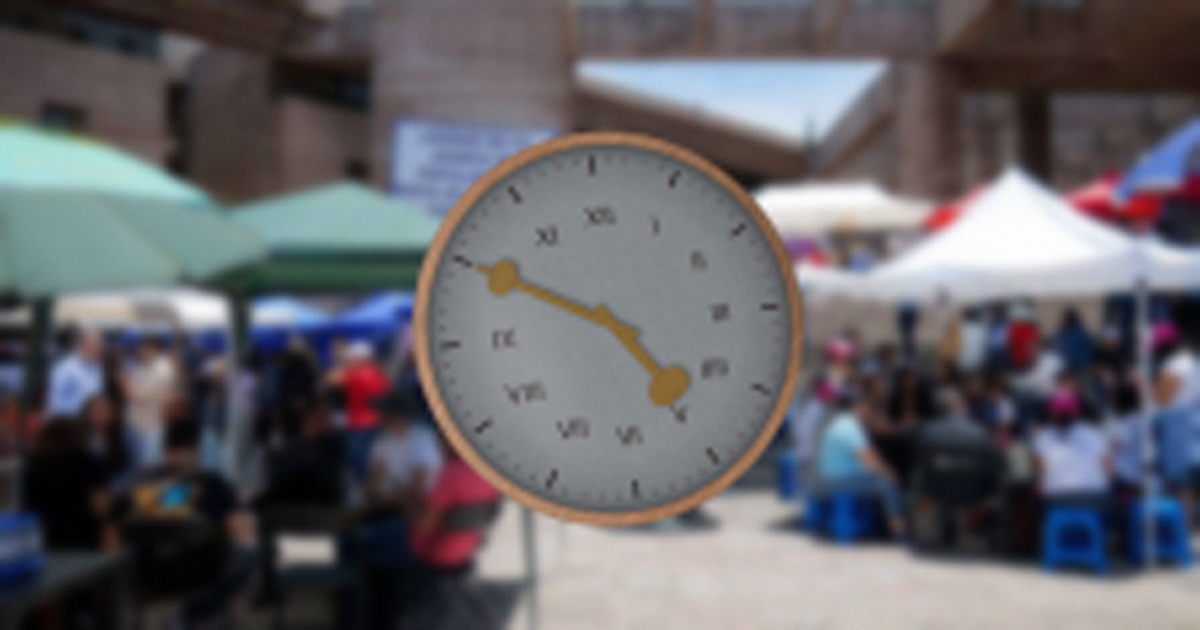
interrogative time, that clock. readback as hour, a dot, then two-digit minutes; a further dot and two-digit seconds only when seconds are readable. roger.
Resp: 4.50
